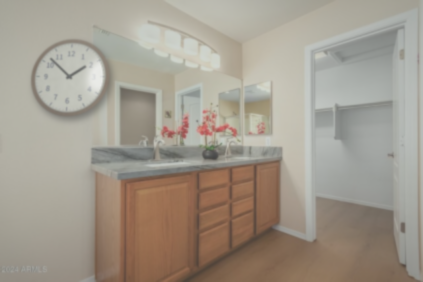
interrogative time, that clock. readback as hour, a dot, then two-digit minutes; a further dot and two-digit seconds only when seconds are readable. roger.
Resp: 1.52
